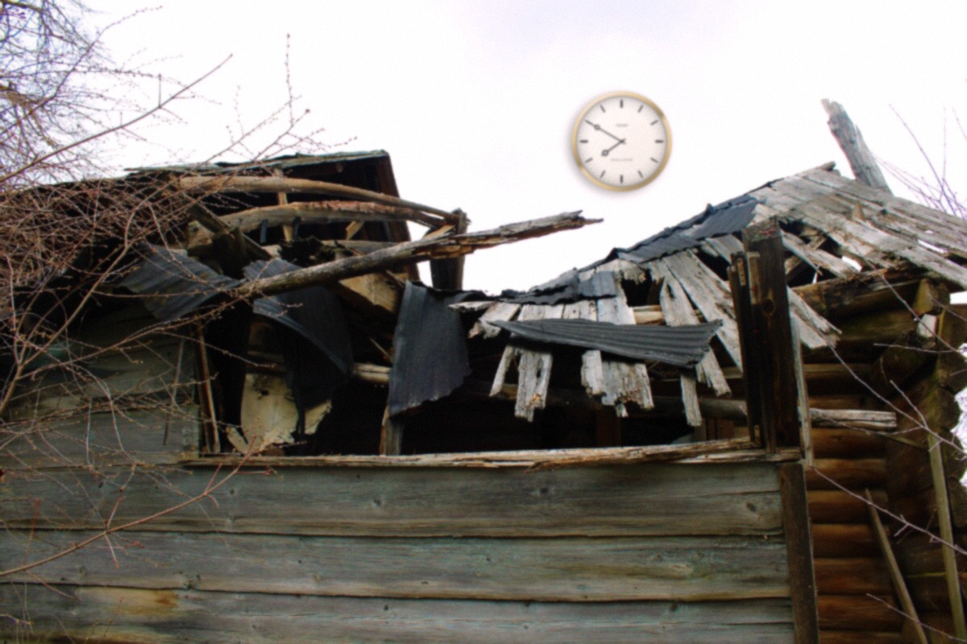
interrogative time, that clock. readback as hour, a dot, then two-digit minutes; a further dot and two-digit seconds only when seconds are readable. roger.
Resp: 7.50
